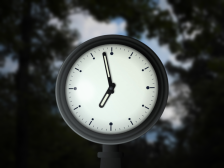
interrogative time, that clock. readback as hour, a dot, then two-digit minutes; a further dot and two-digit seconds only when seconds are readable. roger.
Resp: 6.58
